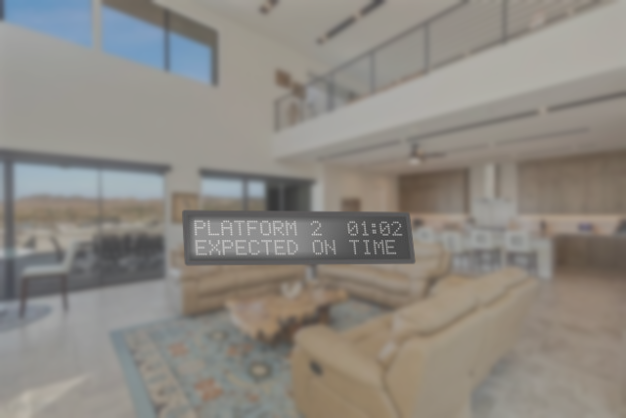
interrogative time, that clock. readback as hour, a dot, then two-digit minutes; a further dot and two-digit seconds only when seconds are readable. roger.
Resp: 1.02
